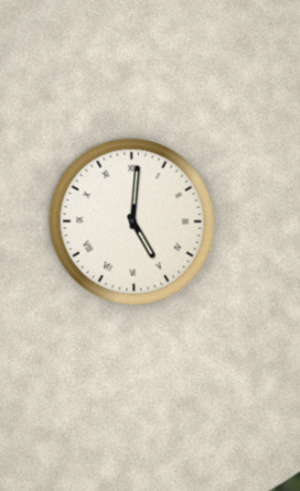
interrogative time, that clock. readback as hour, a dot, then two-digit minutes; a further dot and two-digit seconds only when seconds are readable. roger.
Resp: 5.01
